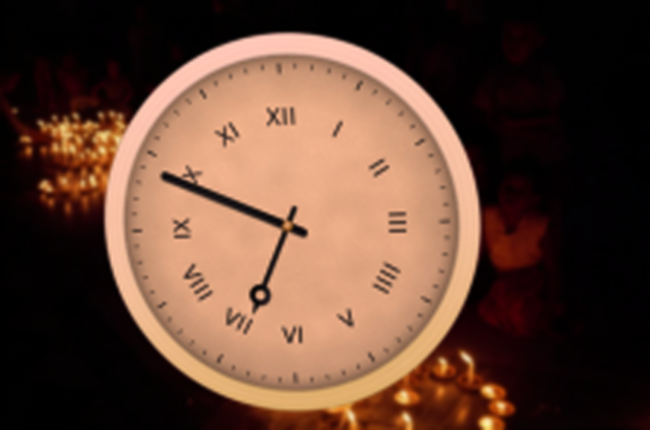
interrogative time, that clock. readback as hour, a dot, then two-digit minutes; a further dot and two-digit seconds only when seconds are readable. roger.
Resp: 6.49
